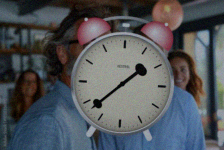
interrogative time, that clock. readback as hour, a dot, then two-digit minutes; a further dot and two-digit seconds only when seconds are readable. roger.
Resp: 1.38
